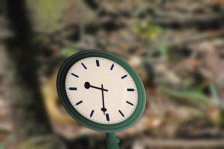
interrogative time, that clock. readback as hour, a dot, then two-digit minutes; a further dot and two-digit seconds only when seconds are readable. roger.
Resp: 9.31
